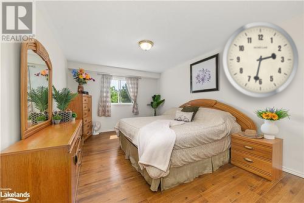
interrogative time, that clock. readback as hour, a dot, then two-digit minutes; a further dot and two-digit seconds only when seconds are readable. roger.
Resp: 2.32
